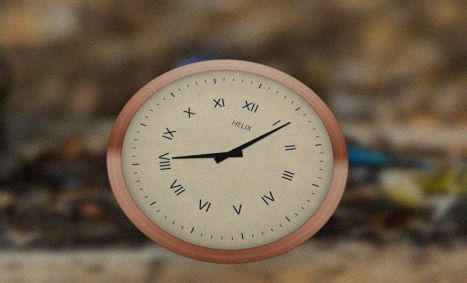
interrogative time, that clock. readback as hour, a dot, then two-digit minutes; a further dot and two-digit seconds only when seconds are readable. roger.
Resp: 8.06
